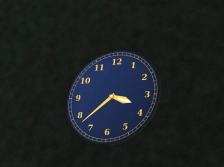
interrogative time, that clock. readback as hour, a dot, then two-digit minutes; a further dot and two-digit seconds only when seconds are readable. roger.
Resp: 3.38
